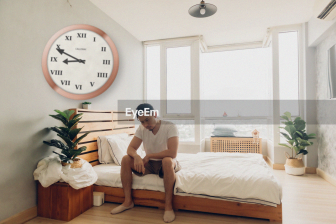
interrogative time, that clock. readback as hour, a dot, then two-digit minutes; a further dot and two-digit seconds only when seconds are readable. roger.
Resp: 8.49
